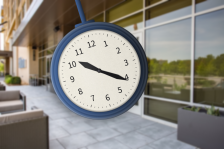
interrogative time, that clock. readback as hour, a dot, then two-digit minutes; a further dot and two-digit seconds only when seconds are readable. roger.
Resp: 10.21
